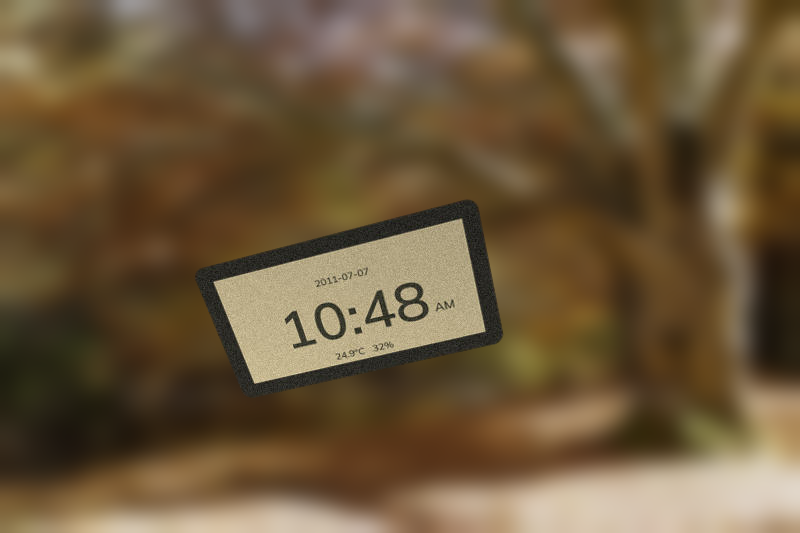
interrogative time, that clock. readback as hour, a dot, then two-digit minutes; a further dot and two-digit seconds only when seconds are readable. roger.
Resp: 10.48
